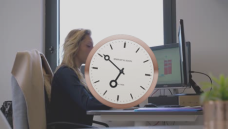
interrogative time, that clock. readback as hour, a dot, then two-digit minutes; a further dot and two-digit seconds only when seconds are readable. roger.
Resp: 6.51
